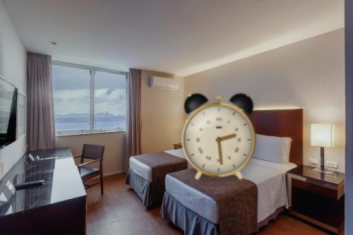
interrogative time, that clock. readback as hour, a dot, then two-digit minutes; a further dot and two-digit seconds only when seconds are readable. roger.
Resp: 2.29
